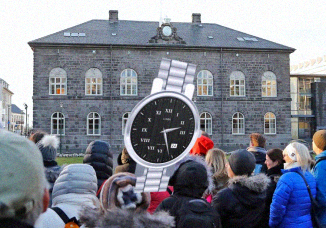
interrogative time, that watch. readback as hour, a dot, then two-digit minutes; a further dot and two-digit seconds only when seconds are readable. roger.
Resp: 2.26
